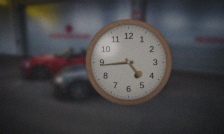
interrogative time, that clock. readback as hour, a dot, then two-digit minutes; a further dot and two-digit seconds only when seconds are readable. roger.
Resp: 4.44
